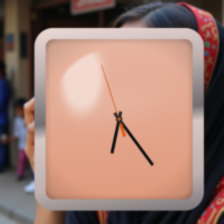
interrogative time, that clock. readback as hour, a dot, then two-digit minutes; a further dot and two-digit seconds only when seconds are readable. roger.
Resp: 6.23.57
